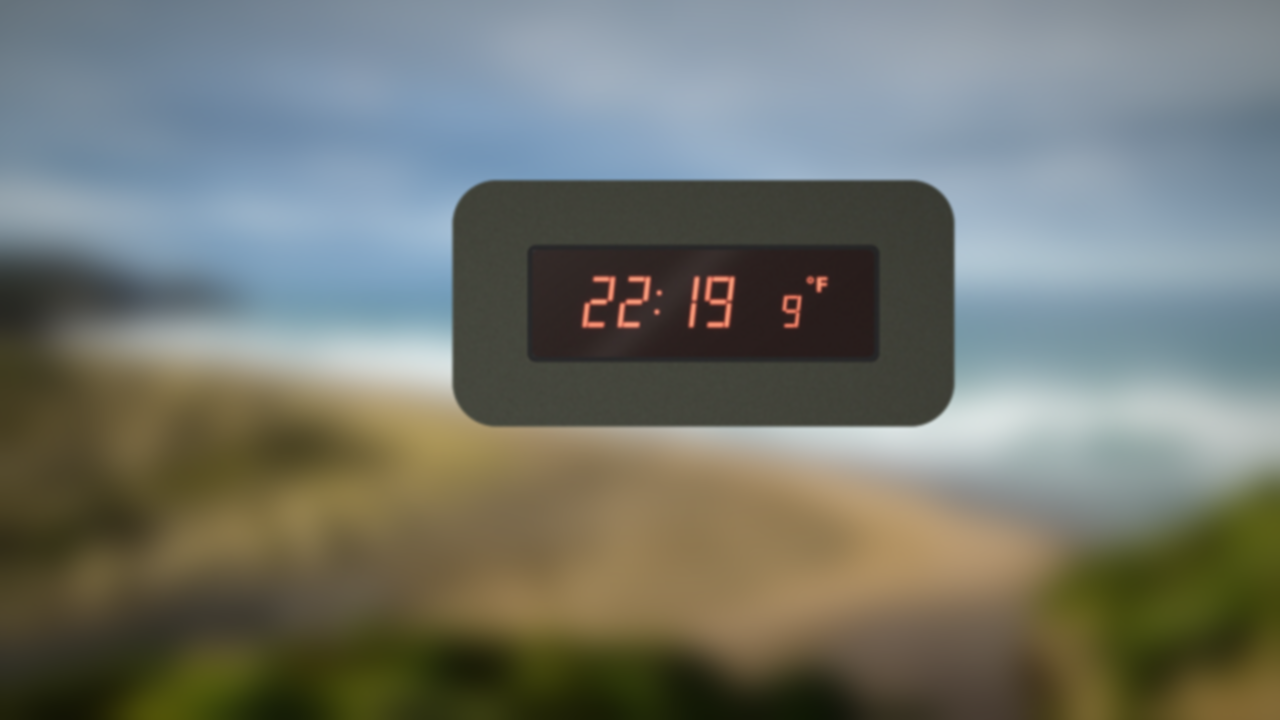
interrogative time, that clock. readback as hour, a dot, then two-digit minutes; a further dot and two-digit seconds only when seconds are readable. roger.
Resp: 22.19
